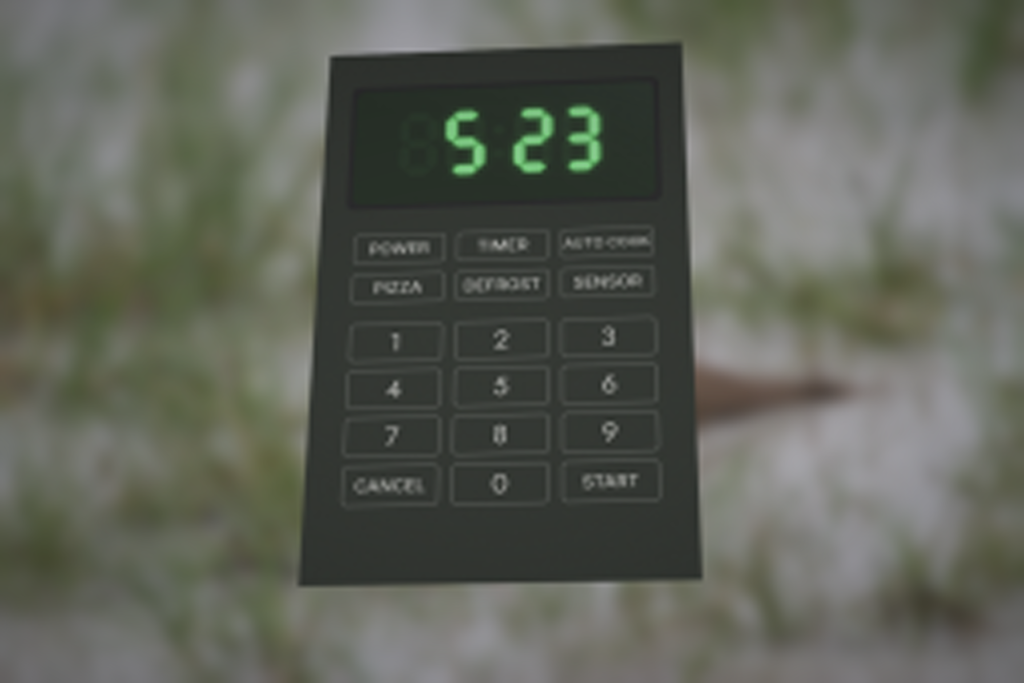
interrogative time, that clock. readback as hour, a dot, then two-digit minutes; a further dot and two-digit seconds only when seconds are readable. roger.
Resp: 5.23
